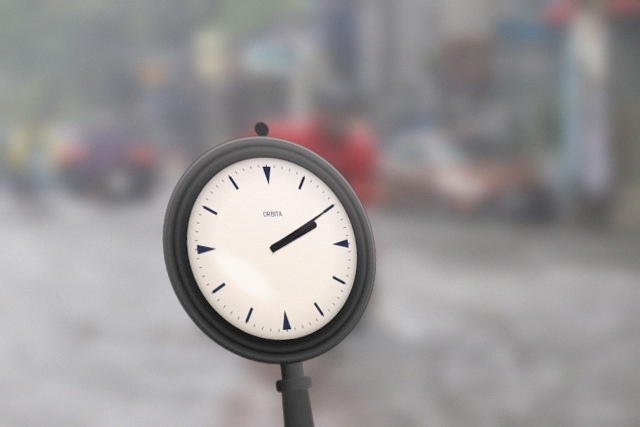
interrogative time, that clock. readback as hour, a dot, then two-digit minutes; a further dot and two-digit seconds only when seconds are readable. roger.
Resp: 2.10
